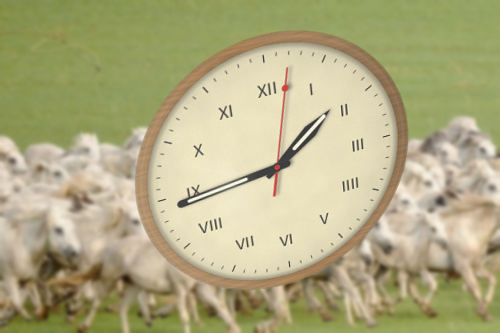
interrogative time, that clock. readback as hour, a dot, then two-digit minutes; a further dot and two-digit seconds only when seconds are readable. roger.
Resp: 1.44.02
